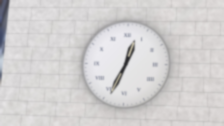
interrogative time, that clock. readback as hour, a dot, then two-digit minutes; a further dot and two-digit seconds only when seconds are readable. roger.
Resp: 12.34
